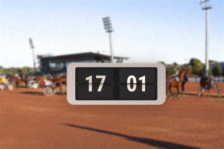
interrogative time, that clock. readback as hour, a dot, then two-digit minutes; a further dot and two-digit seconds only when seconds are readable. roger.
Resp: 17.01
